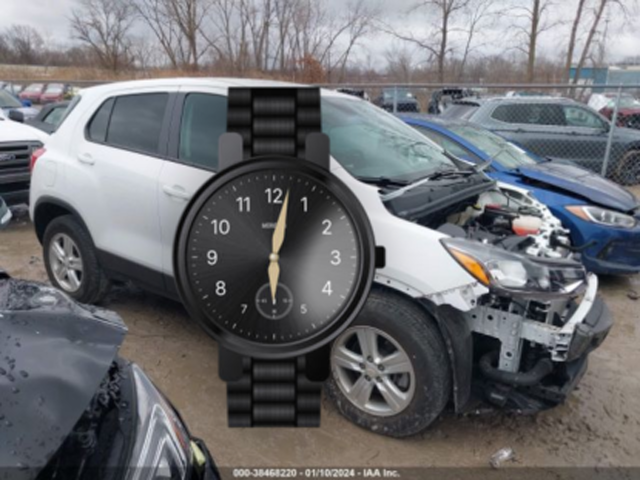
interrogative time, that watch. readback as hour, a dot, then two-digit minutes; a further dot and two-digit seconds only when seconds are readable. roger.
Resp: 6.02
